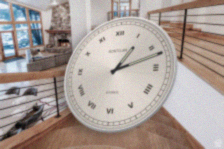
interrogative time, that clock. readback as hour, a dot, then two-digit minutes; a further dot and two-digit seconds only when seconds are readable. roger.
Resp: 1.12
